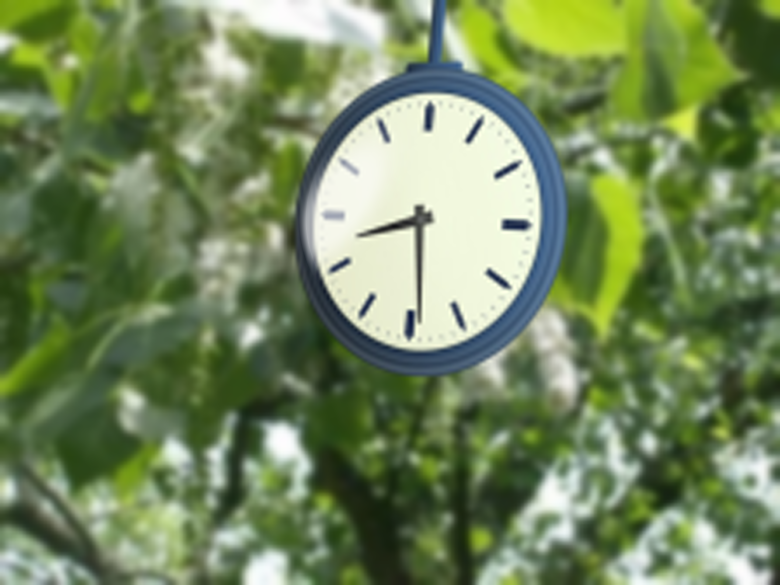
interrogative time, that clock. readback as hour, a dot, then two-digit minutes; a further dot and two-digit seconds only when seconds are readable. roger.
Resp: 8.29
